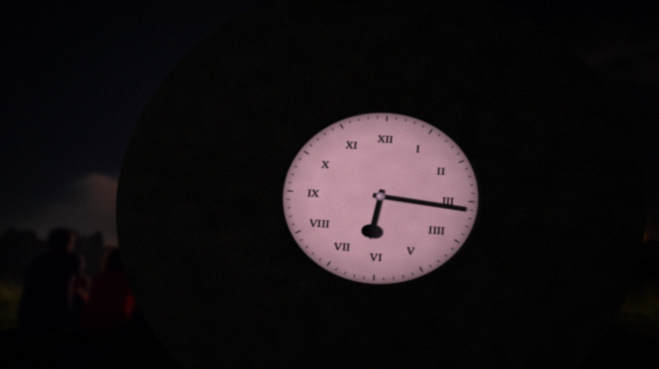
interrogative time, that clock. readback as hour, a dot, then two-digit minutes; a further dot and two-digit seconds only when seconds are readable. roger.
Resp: 6.16
